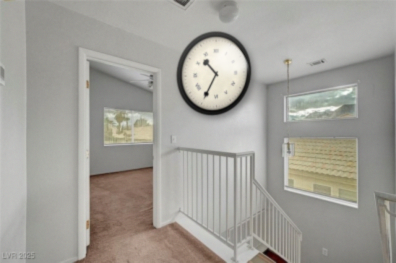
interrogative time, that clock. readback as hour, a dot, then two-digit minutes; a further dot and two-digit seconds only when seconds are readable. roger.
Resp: 10.35
